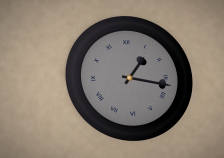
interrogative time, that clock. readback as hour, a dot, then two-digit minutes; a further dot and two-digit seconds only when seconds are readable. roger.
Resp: 1.17
